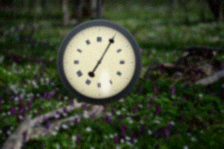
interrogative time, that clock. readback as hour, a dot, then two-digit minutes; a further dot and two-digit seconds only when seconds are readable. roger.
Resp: 7.05
